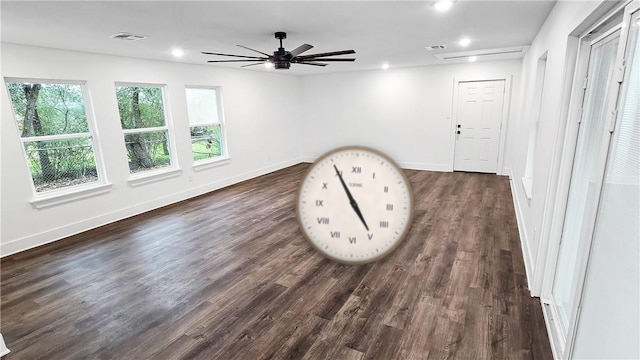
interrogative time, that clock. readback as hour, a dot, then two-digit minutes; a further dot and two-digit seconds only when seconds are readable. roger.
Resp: 4.55
